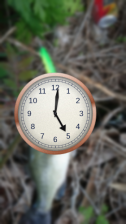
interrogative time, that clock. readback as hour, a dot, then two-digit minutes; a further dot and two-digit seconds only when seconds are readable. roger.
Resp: 5.01
